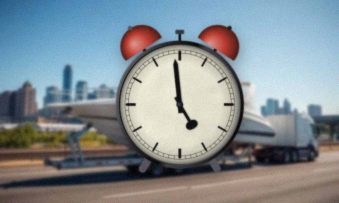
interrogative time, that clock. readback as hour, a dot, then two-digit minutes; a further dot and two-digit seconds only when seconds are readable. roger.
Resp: 4.59
